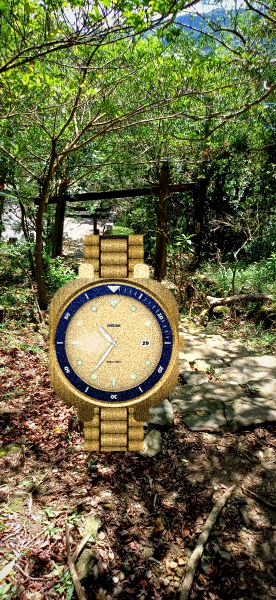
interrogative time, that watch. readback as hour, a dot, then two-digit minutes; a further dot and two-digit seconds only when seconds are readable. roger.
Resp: 10.36
